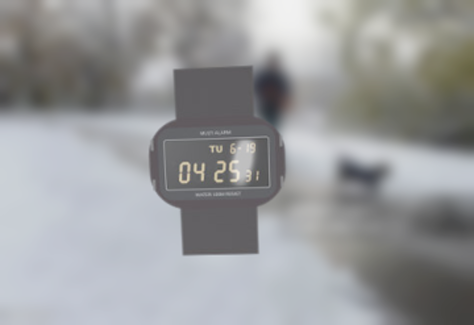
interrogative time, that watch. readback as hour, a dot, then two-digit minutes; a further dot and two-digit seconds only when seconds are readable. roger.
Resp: 4.25.31
